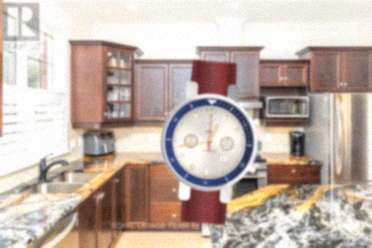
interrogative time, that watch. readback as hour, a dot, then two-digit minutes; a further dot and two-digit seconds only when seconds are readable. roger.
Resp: 12.43
